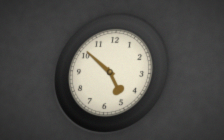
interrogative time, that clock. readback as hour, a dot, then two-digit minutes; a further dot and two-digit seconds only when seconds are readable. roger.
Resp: 4.51
